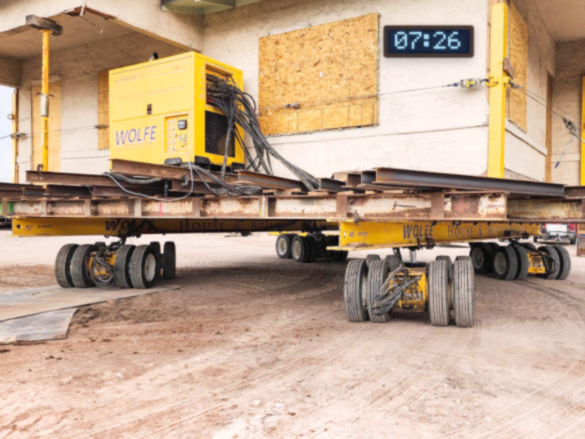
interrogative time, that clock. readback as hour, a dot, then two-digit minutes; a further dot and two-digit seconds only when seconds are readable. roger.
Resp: 7.26
